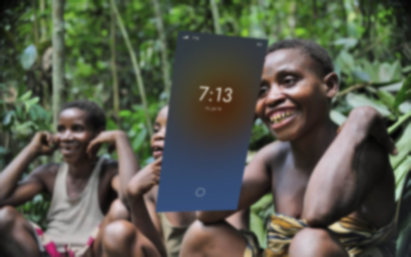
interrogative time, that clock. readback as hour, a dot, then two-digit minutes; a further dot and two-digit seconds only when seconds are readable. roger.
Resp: 7.13
